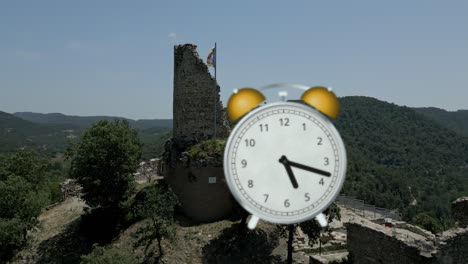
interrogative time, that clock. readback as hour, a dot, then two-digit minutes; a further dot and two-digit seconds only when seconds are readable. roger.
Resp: 5.18
